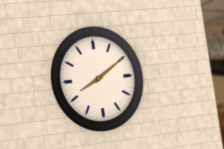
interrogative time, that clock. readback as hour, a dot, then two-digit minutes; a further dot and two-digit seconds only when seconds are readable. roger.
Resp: 8.10
